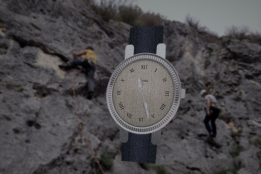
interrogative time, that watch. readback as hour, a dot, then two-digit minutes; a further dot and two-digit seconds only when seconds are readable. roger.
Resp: 11.27
